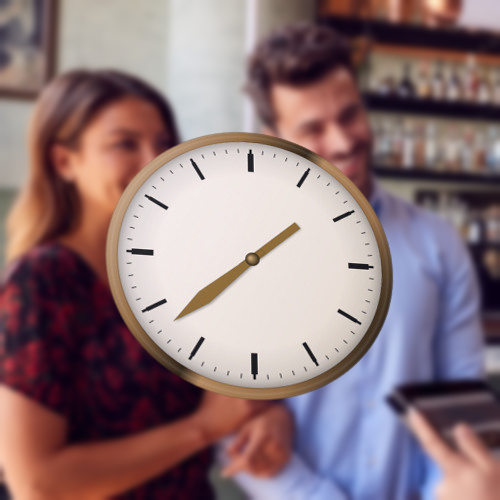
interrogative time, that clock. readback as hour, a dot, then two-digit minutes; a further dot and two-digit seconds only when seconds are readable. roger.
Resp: 1.38
